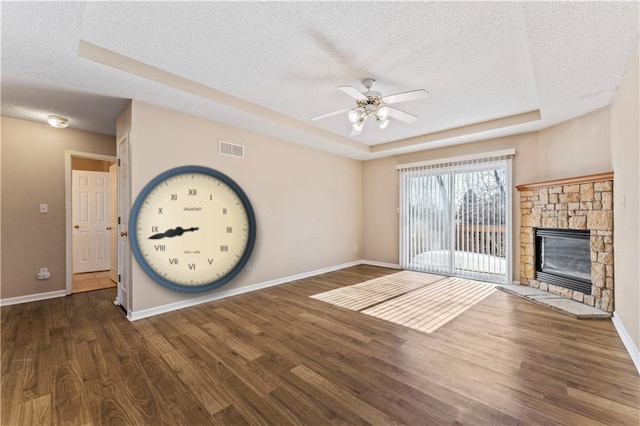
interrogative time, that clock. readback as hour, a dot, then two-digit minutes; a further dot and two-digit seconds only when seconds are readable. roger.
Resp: 8.43
